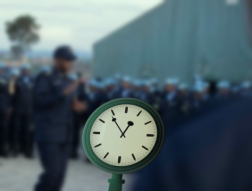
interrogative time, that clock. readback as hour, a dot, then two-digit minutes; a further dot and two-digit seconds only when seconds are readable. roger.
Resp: 12.54
